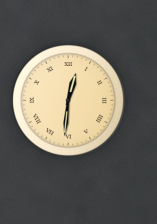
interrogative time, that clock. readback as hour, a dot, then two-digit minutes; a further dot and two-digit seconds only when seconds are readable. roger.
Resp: 12.31
